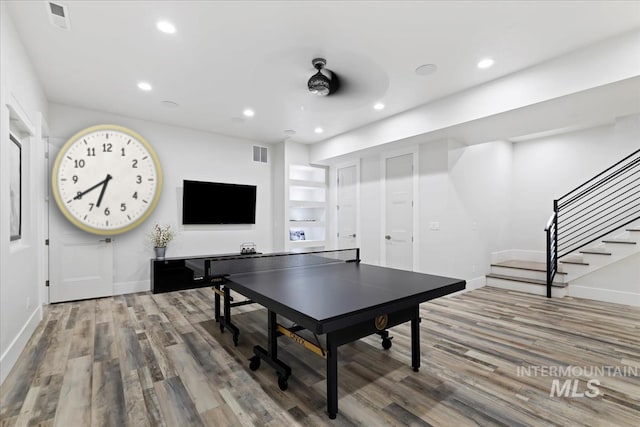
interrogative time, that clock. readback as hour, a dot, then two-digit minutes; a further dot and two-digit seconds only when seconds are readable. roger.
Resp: 6.40
